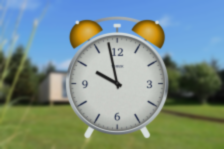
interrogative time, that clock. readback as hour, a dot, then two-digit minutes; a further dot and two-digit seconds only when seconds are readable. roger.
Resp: 9.58
